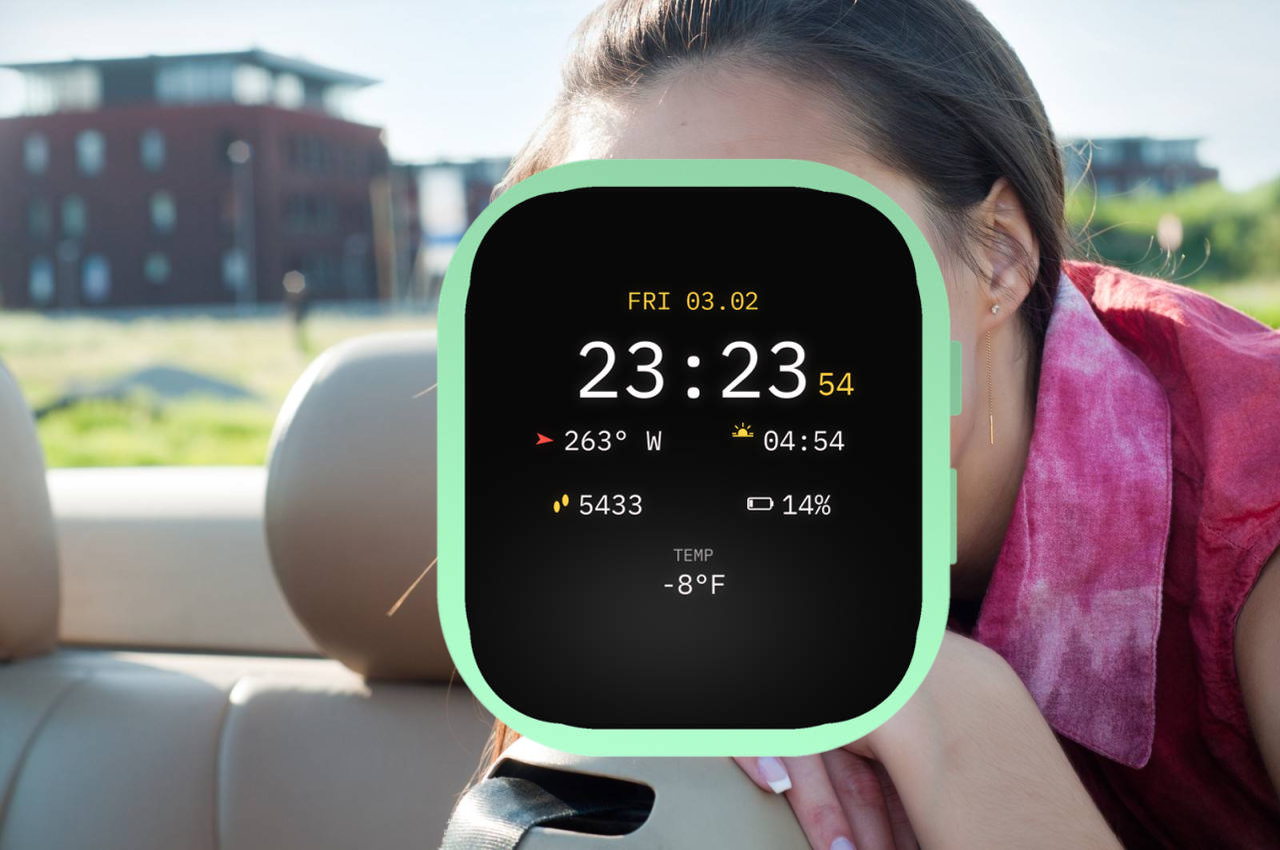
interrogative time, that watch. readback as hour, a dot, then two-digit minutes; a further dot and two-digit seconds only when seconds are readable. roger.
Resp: 23.23.54
